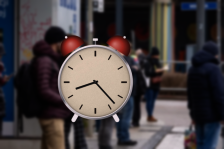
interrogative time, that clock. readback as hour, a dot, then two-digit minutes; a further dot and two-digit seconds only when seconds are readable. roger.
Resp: 8.23
